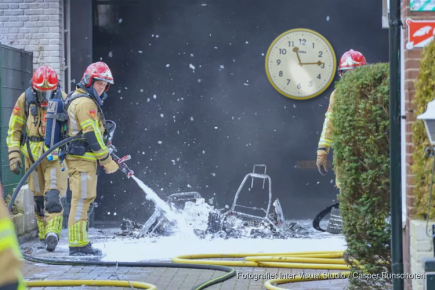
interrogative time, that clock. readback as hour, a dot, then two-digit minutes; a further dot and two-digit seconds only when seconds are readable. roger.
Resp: 11.14
